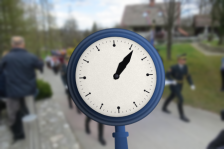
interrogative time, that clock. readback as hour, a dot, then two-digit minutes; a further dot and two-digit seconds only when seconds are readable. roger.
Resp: 1.06
